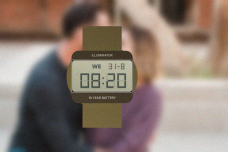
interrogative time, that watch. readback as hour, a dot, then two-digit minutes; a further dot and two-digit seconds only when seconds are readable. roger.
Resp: 8.20
